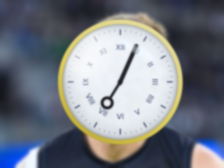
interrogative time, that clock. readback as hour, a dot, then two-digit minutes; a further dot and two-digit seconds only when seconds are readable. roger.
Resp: 7.04
